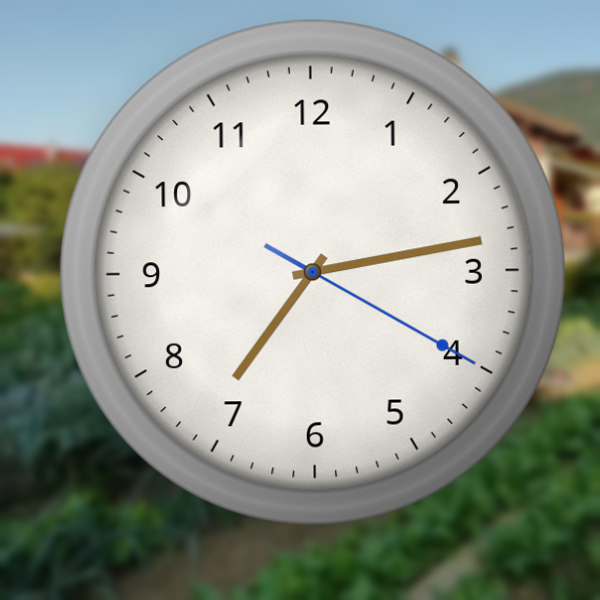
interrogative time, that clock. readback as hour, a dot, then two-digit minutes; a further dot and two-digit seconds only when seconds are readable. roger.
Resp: 7.13.20
